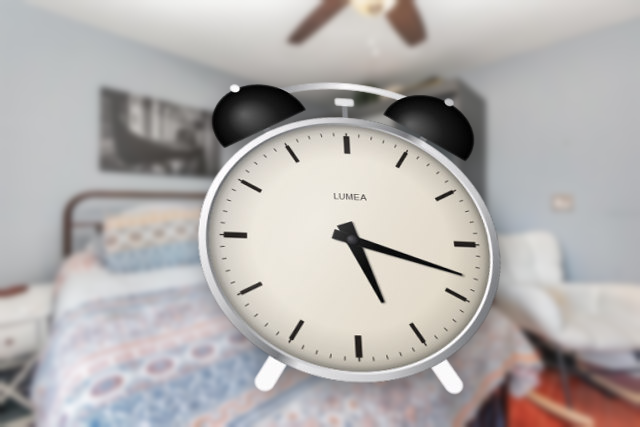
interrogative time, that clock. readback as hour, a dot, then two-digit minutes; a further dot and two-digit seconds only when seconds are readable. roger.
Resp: 5.18
